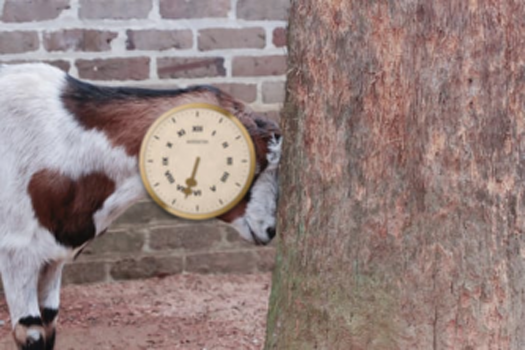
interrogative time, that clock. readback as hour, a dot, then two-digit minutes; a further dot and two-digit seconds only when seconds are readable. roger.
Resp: 6.33
